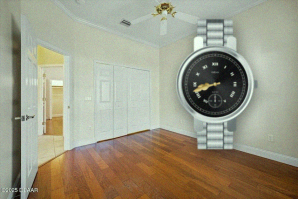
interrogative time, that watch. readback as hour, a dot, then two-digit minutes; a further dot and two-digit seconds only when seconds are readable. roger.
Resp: 8.42
